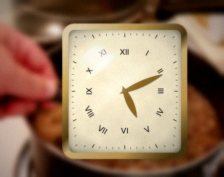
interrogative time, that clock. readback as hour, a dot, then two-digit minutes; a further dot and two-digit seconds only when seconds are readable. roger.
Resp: 5.11
